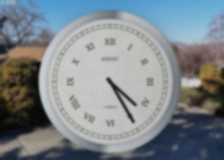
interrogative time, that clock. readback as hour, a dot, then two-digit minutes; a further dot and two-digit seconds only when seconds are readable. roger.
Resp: 4.25
